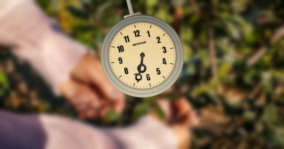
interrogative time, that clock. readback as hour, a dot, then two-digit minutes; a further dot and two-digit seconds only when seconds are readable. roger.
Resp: 6.34
